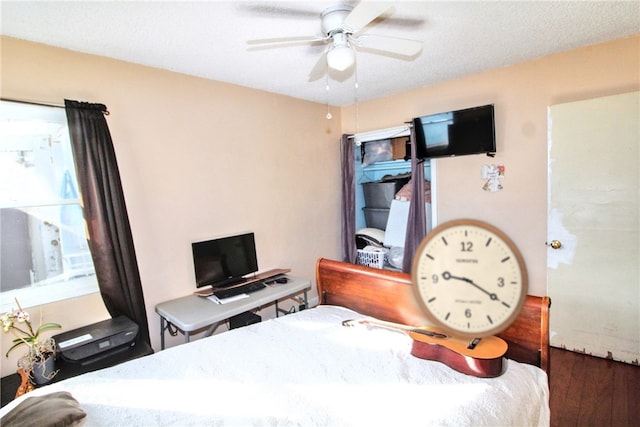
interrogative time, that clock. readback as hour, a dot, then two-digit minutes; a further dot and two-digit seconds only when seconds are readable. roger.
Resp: 9.20
